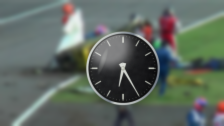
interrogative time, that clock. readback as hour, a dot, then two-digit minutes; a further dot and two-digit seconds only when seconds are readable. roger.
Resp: 6.25
